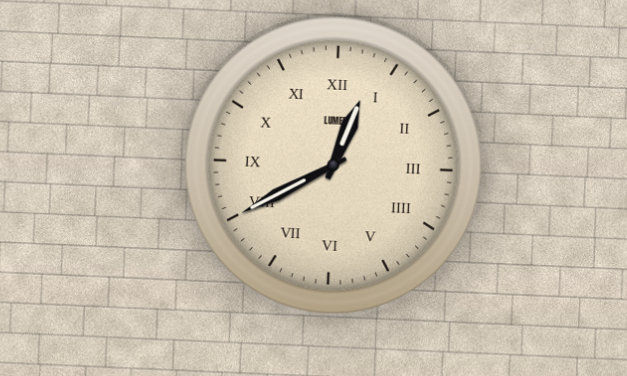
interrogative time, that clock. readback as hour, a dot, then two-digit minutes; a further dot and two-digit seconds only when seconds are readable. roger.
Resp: 12.40
